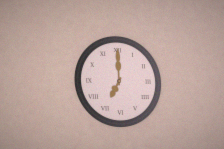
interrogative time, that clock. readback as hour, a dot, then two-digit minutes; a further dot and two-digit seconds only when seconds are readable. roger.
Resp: 7.00
